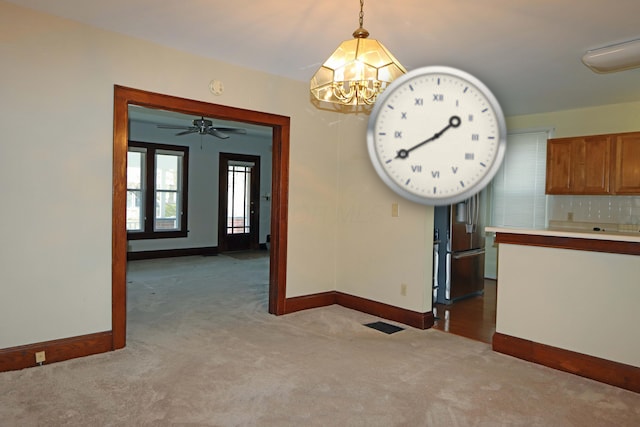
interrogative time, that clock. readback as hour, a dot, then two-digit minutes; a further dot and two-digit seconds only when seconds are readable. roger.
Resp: 1.40
